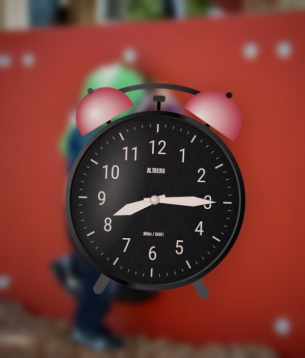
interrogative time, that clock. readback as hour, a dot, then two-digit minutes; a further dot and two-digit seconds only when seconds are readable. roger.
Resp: 8.15
